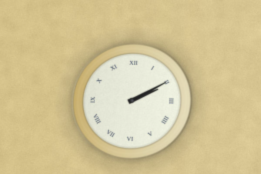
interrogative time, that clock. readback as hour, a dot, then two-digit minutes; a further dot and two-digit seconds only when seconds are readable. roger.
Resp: 2.10
